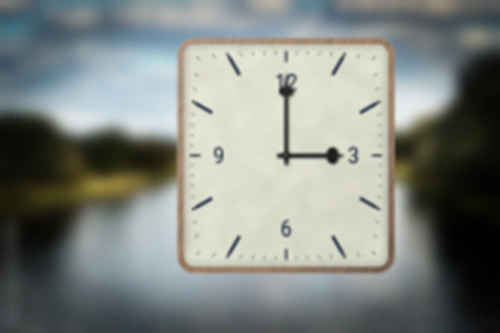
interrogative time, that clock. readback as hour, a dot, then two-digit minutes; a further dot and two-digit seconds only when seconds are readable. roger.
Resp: 3.00
